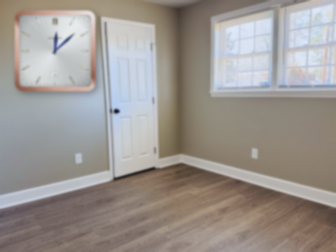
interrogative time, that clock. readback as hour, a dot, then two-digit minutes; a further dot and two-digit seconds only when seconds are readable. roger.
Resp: 12.08
